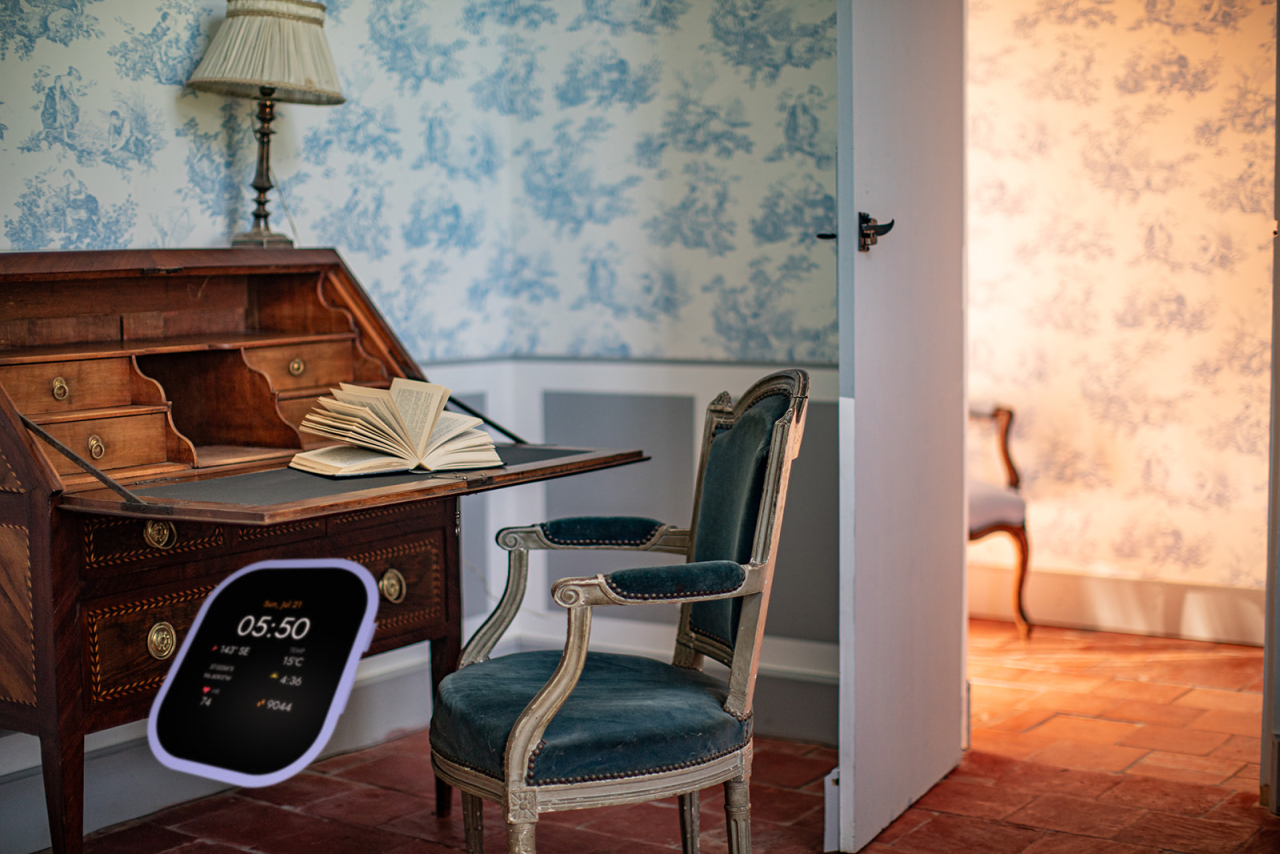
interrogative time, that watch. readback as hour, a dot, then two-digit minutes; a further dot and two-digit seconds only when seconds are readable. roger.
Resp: 5.50
